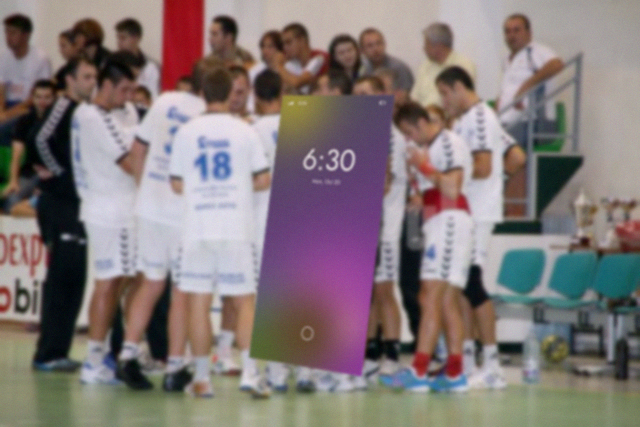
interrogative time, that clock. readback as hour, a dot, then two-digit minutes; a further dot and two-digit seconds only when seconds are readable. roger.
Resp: 6.30
